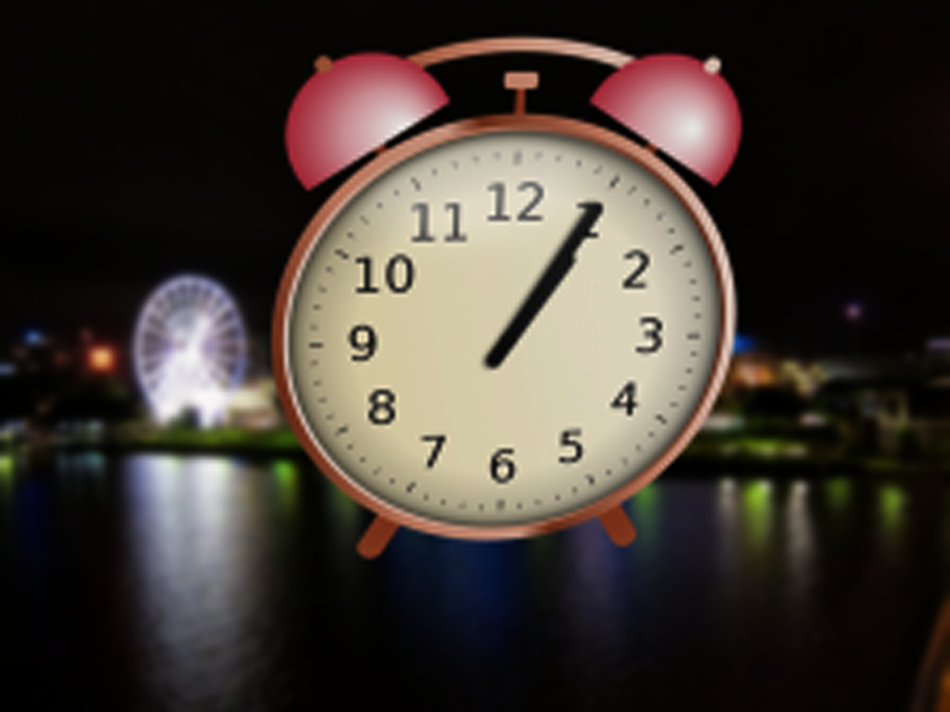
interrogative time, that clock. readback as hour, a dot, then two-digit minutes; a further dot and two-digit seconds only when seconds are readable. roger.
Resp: 1.05
